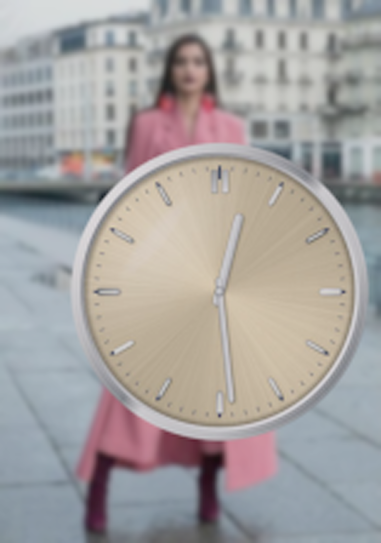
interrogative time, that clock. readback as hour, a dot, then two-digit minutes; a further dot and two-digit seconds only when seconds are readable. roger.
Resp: 12.29
